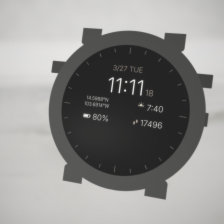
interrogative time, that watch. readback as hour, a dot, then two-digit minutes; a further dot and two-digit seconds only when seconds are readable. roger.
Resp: 11.11
